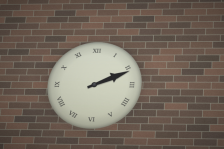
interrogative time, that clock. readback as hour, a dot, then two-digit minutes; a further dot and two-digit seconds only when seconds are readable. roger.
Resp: 2.11
